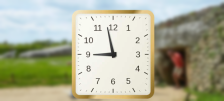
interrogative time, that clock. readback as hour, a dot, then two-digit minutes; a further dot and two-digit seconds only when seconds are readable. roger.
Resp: 8.58
